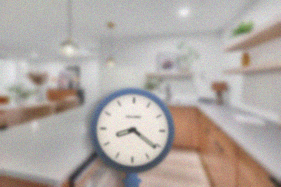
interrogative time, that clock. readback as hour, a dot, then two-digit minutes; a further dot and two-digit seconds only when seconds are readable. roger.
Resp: 8.21
